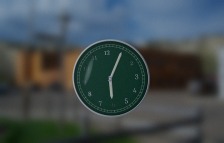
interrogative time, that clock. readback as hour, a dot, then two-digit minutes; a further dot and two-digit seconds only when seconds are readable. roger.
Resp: 6.05
